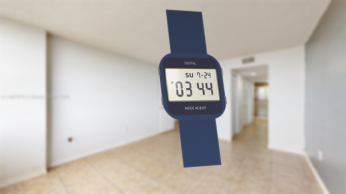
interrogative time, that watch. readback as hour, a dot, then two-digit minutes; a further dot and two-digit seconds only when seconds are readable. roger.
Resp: 3.44
